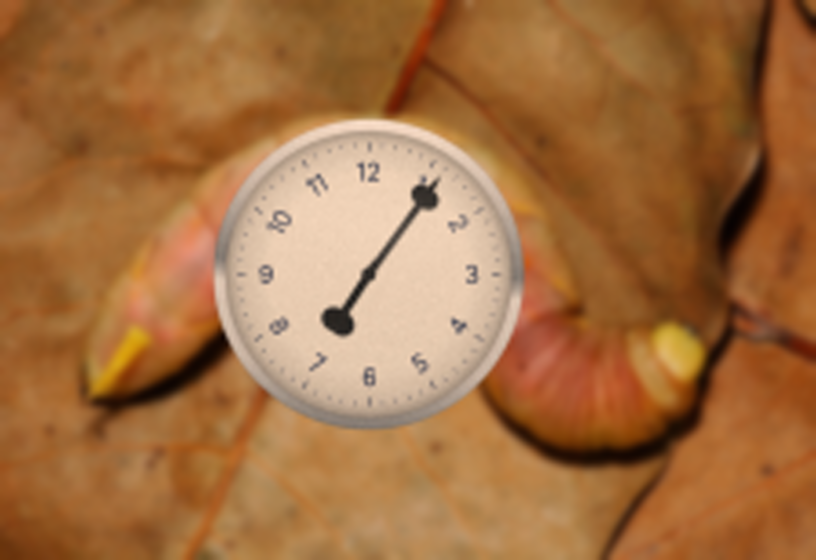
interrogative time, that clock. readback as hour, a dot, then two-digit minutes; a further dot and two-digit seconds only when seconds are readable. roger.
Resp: 7.06
